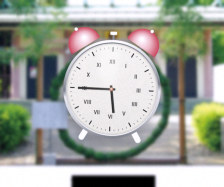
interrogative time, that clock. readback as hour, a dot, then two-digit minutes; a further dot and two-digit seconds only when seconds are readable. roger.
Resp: 5.45
